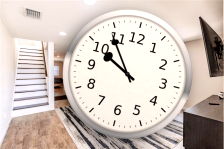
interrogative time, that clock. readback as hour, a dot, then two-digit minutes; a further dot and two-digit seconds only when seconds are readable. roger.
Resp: 9.54
